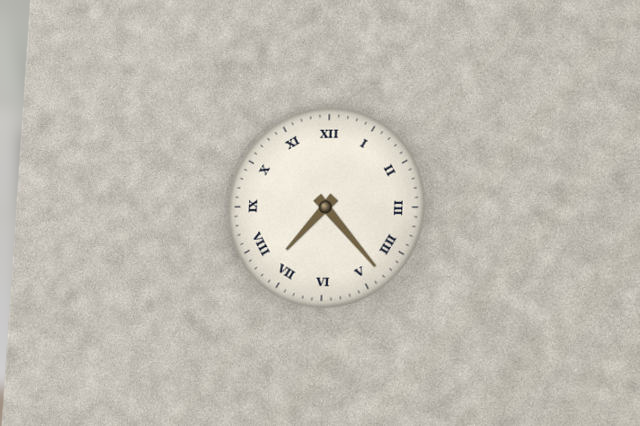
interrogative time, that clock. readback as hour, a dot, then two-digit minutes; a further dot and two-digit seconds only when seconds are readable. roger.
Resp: 7.23
